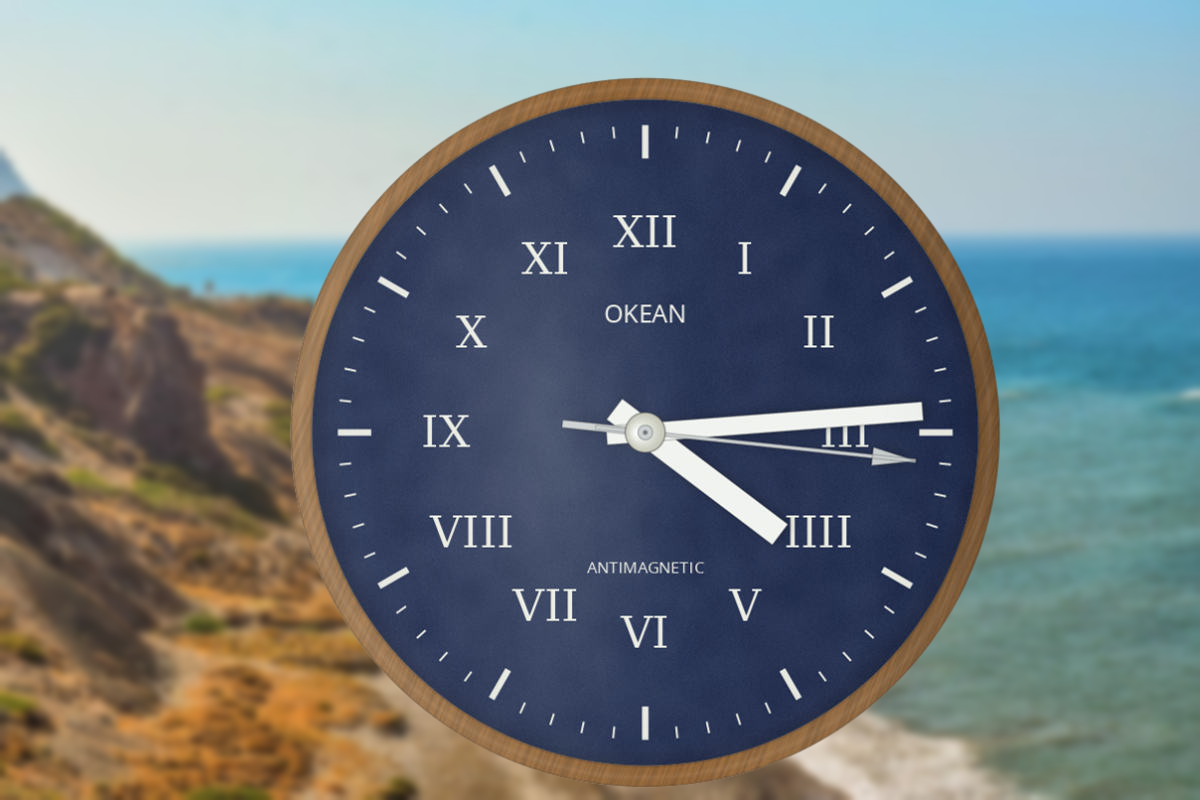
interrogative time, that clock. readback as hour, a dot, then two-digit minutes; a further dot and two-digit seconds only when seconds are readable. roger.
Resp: 4.14.16
